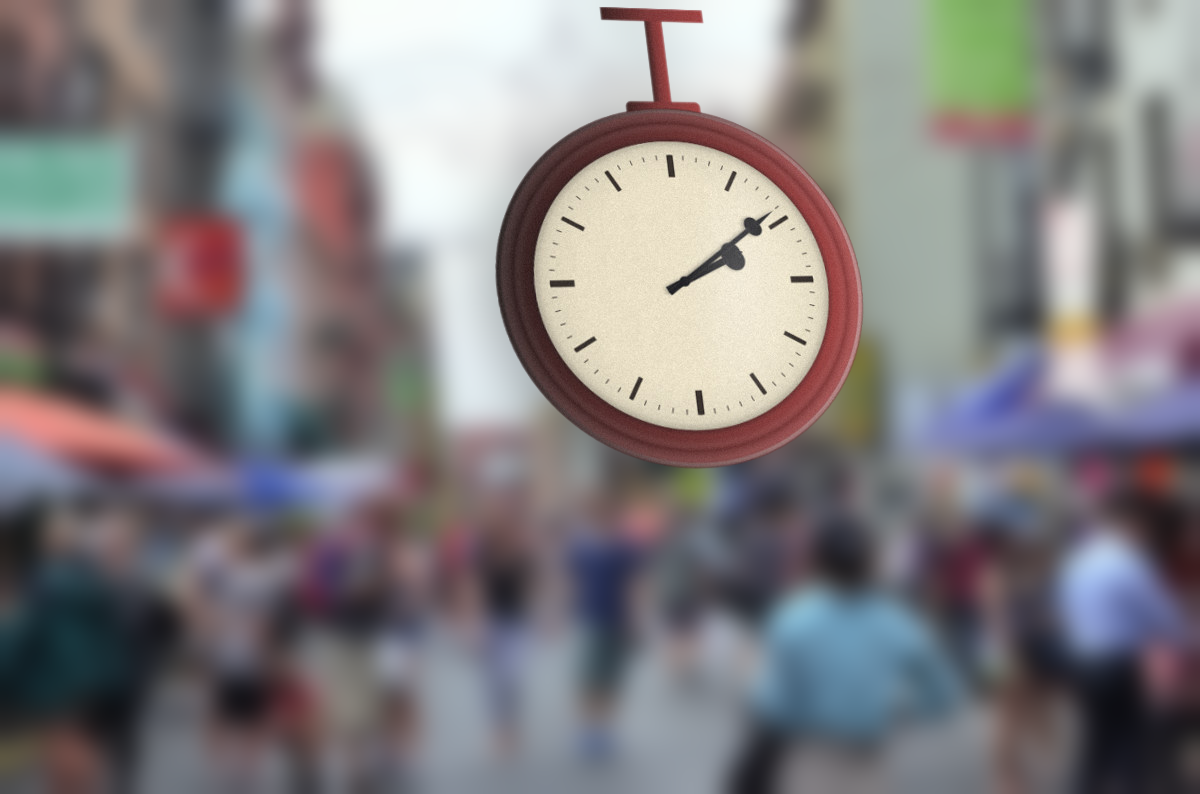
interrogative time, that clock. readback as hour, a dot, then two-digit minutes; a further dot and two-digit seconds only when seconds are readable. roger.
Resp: 2.09
